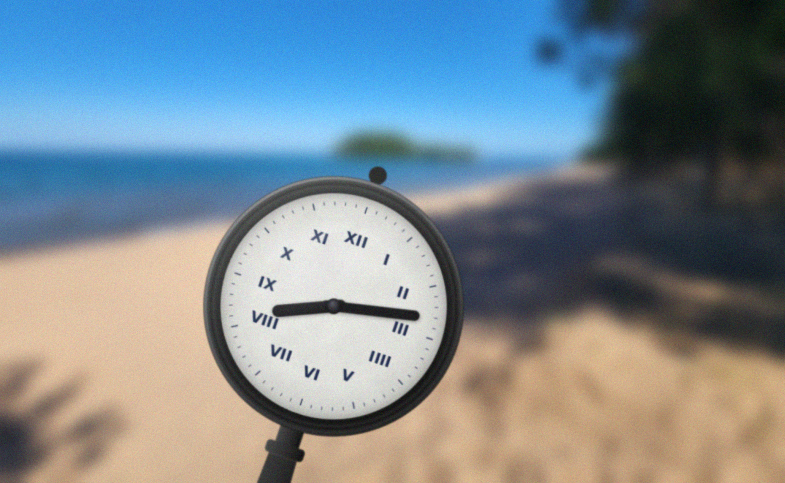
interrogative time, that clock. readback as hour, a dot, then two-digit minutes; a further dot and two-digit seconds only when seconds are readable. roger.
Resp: 8.13
